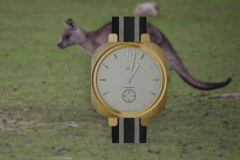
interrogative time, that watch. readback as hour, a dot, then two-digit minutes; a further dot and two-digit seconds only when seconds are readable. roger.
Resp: 1.02
